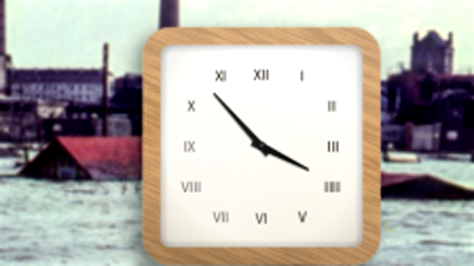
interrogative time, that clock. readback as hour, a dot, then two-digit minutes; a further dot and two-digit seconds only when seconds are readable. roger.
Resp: 3.53
